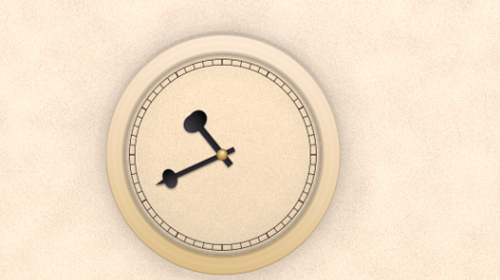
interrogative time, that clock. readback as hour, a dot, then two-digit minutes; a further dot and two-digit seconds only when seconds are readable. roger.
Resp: 10.41
